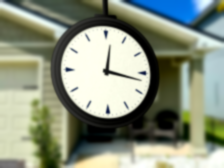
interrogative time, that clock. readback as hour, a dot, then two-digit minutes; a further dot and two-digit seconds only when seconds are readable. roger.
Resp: 12.17
